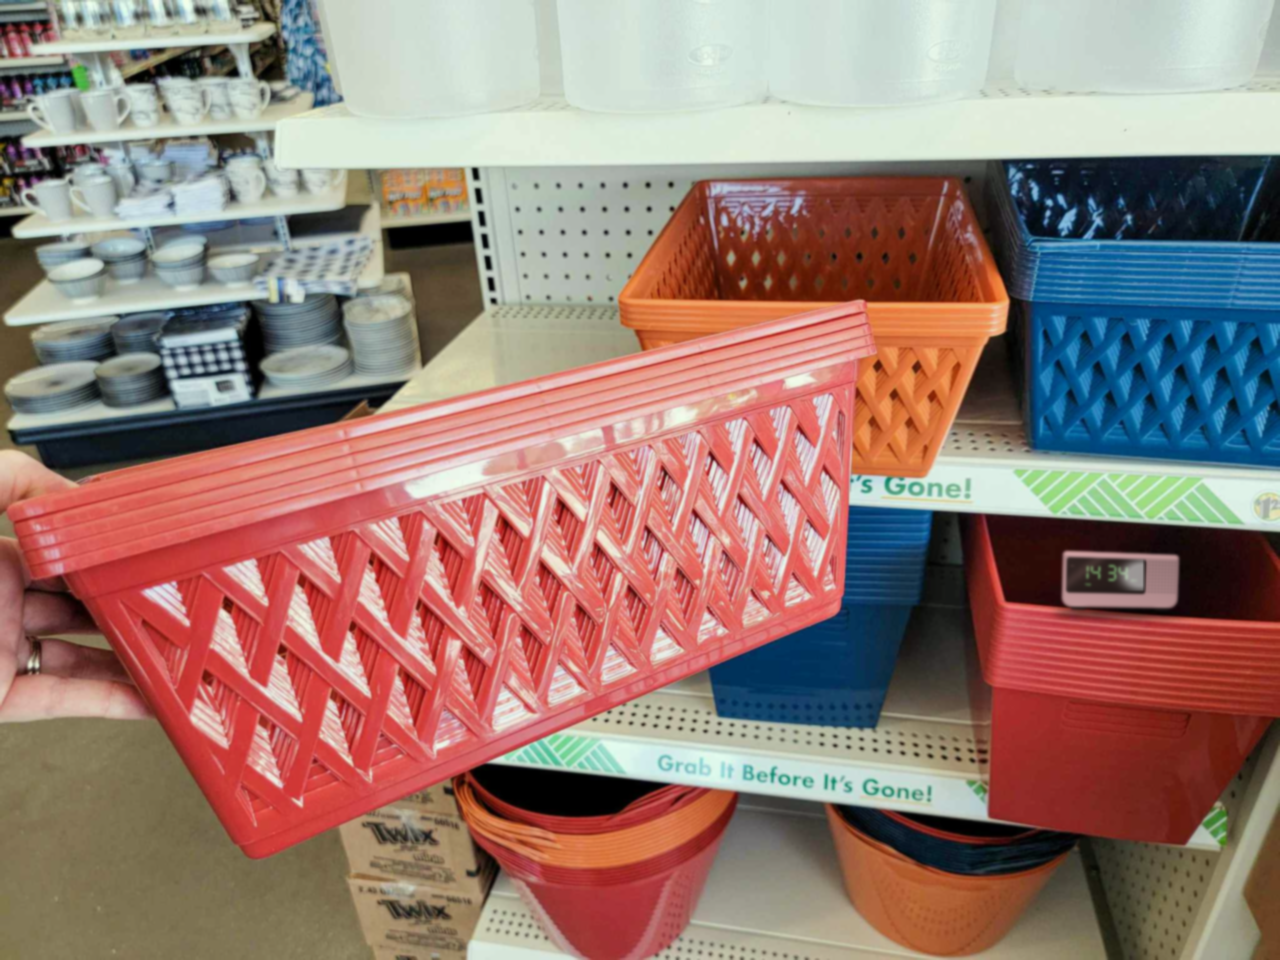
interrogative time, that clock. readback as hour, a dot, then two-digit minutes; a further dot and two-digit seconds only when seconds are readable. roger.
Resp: 14.34
